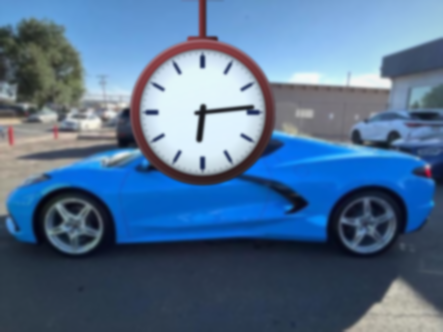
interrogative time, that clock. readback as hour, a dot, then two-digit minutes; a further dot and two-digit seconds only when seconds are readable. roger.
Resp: 6.14
